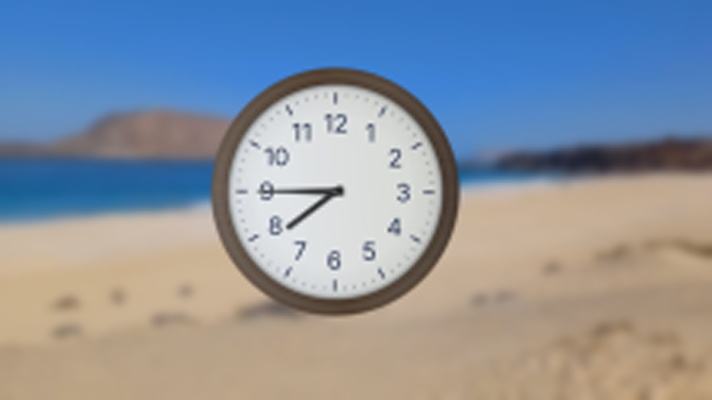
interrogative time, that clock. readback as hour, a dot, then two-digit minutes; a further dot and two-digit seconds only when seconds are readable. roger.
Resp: 7.45
